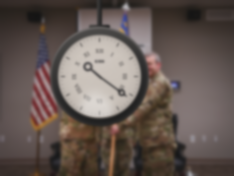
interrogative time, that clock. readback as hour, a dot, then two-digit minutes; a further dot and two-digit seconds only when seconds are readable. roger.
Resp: 10.21
